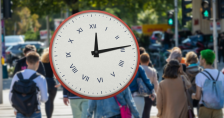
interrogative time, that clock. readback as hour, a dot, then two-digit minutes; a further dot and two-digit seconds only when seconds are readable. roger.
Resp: 12.14
